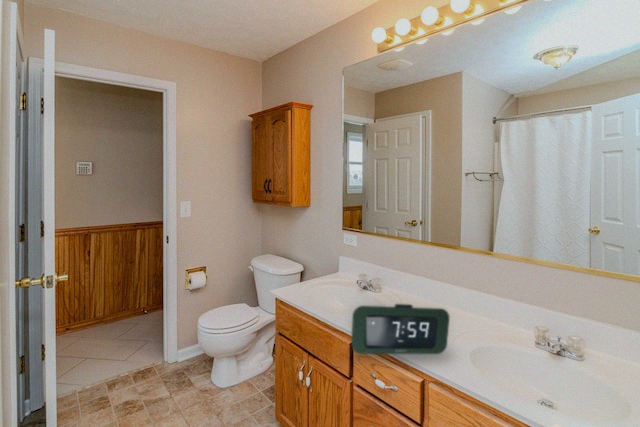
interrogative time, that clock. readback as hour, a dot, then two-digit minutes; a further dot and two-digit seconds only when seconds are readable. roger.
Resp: 7.59
